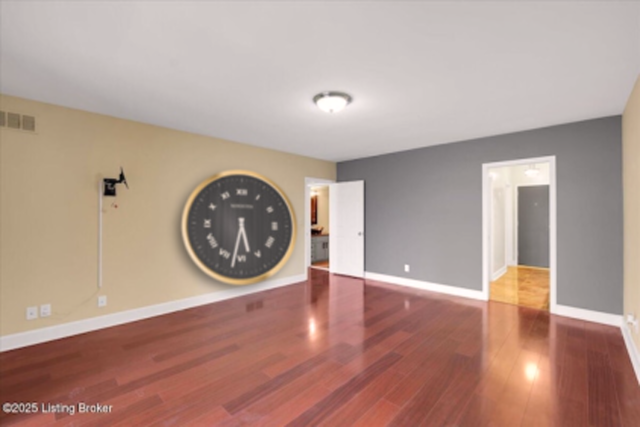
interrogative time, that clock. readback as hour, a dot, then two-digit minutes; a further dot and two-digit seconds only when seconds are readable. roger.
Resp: 5.32
